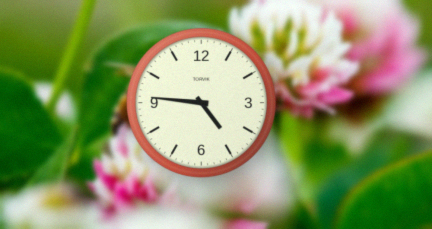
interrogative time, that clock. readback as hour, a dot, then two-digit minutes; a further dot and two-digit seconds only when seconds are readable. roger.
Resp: 4.46
